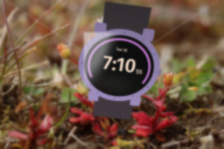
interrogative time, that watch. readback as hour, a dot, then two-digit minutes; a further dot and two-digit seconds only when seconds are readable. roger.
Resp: 7.10
